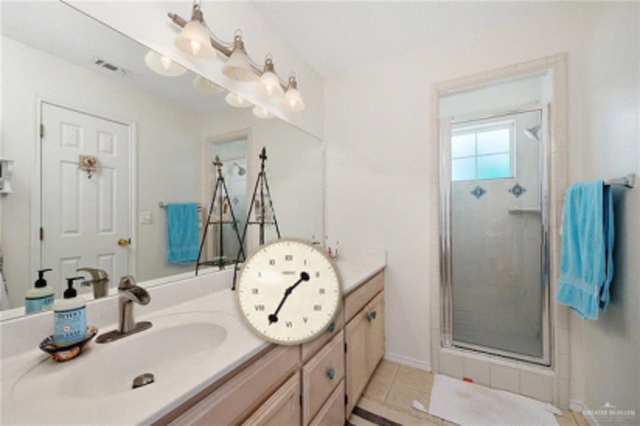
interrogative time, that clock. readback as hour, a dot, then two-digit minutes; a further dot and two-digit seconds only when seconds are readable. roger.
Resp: 1.35
